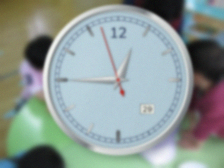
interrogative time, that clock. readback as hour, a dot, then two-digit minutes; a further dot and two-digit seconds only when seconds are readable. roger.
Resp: 12.44.57
